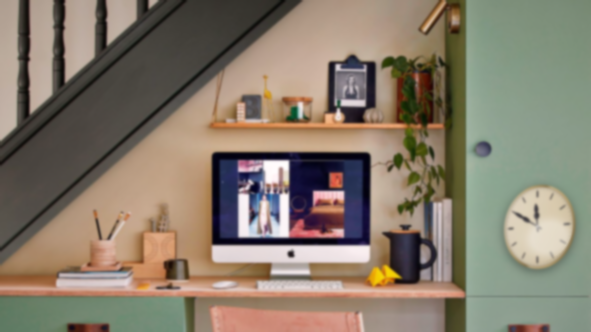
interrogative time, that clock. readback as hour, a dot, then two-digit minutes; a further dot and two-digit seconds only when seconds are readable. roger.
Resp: 11.50
